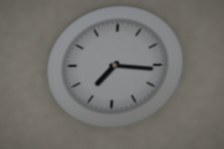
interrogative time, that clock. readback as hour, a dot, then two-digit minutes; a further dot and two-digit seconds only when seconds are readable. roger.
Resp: 7.16
